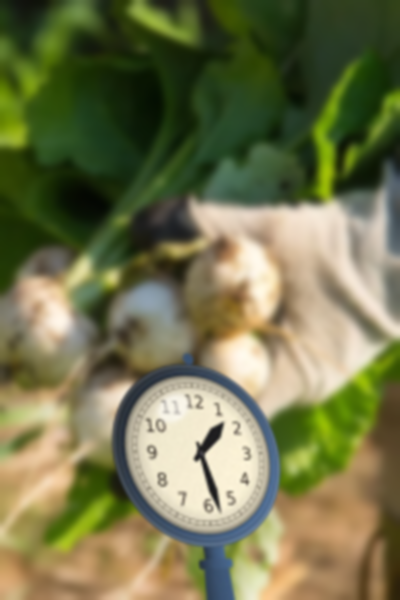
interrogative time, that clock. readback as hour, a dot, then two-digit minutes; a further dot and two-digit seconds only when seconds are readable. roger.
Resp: 1.28
